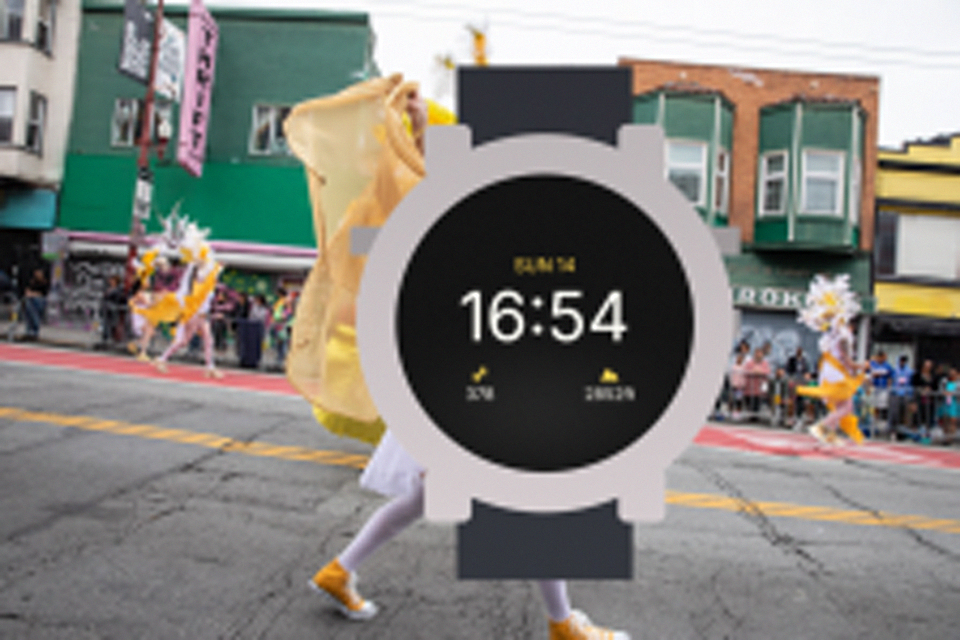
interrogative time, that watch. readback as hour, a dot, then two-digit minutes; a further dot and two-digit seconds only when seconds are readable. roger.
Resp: 16.54
